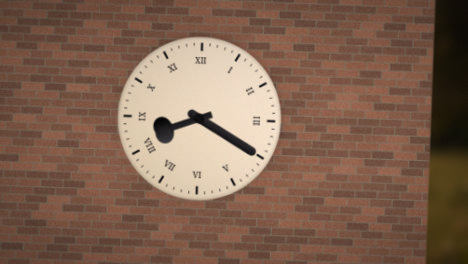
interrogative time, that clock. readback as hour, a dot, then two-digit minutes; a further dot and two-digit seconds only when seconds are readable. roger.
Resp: 8.20
